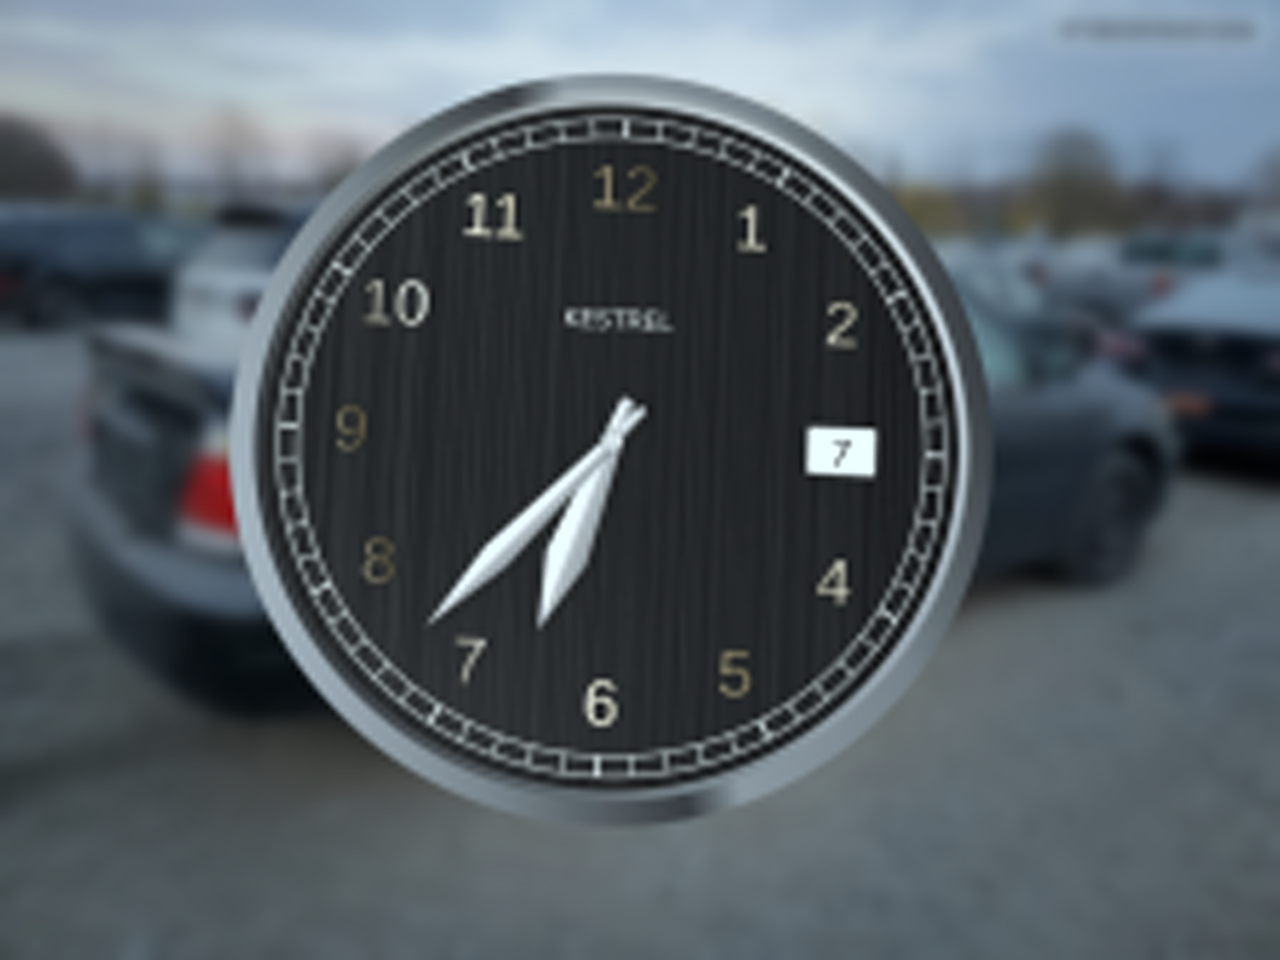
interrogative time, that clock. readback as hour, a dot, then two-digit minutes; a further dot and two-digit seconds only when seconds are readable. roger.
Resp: 6.37
